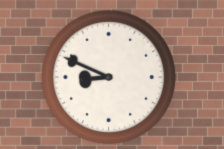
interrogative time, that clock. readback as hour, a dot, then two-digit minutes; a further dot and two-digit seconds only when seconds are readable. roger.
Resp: 8.49
